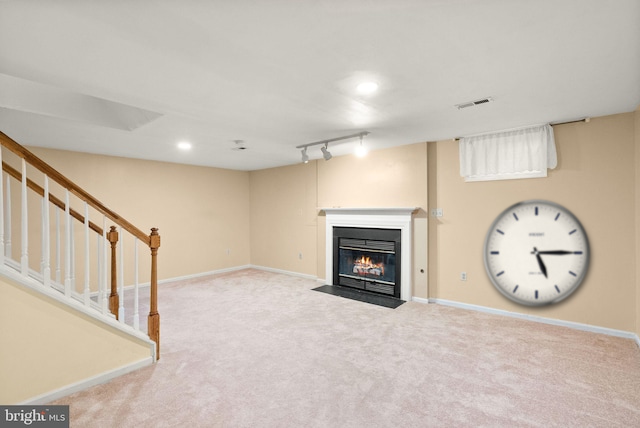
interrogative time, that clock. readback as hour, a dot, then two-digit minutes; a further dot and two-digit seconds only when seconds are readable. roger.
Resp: 5.15
